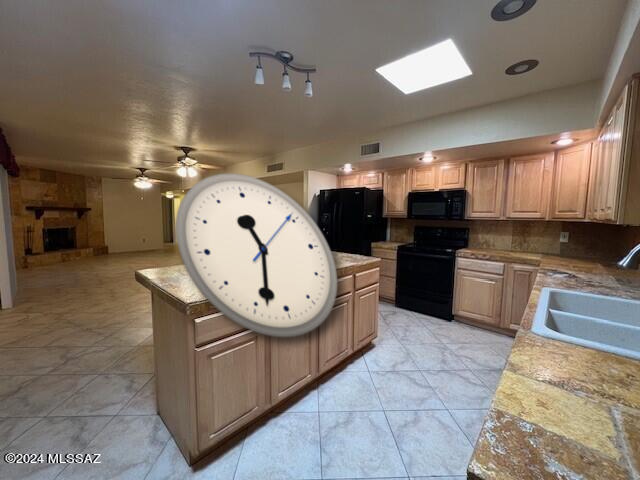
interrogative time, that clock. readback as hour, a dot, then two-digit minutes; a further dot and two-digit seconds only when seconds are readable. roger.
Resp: 11.33.09
